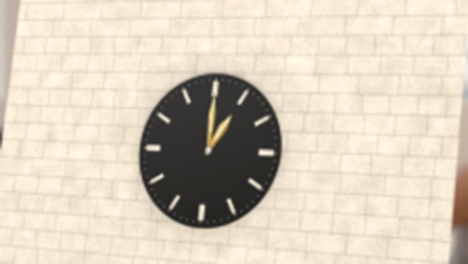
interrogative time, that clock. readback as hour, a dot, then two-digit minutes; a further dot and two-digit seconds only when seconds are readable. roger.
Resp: 1.00
